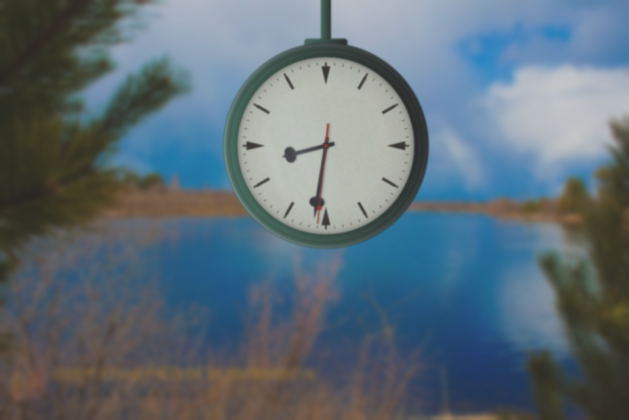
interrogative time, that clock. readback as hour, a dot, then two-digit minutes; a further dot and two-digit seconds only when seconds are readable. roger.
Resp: 8.31.31
